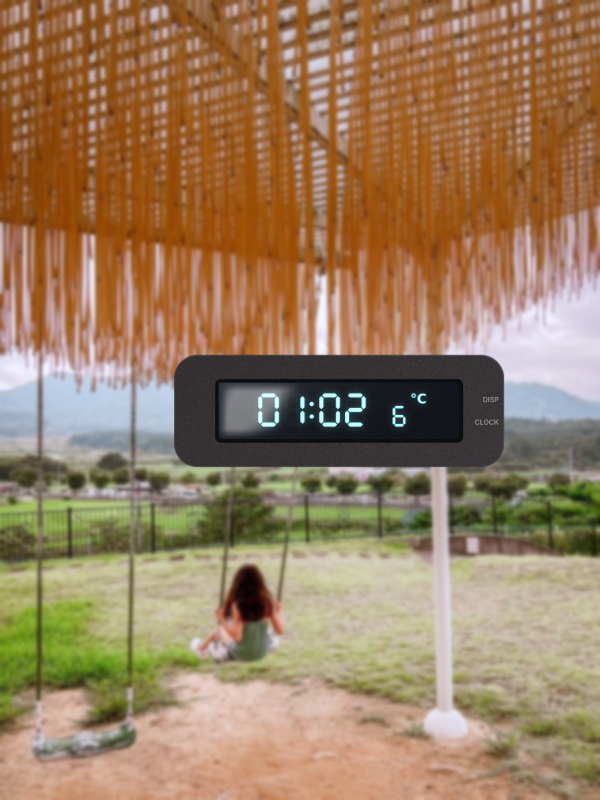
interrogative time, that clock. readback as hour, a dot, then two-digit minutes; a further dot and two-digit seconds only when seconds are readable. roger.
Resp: 1.02
